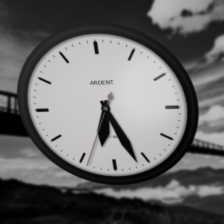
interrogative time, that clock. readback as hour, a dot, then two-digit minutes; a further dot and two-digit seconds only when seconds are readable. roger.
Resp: 6.26.34
